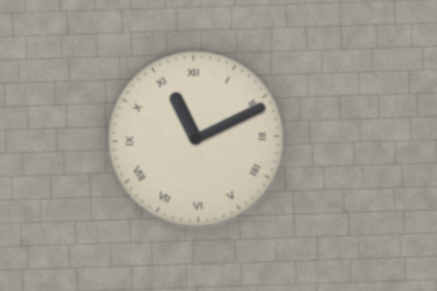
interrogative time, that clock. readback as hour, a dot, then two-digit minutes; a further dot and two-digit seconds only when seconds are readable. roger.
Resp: 11.11
